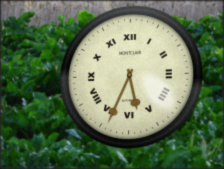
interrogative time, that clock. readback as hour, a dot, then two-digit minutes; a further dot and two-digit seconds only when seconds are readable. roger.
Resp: 5.34
